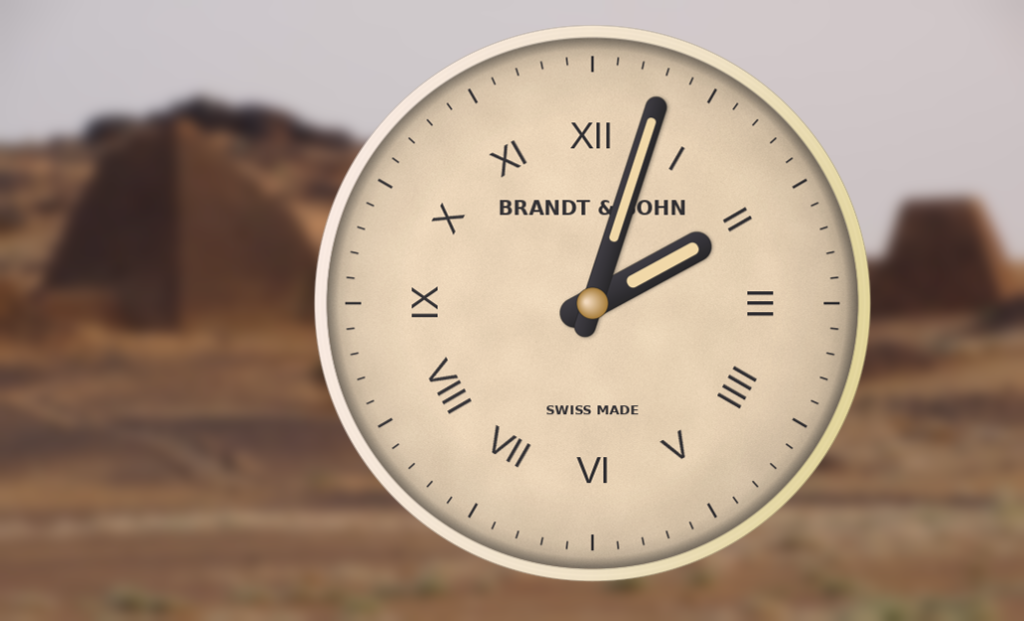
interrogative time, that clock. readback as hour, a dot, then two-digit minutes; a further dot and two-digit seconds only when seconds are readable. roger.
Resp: 2.03
